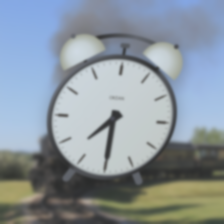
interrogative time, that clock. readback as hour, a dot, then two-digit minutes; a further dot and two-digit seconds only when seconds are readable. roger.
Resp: 7.30
